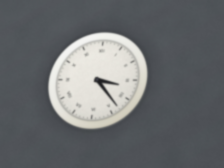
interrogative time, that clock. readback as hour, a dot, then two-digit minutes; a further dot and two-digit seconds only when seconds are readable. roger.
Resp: 3.23
